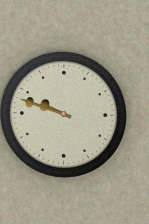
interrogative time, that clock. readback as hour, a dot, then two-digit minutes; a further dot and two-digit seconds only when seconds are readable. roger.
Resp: 9.48
